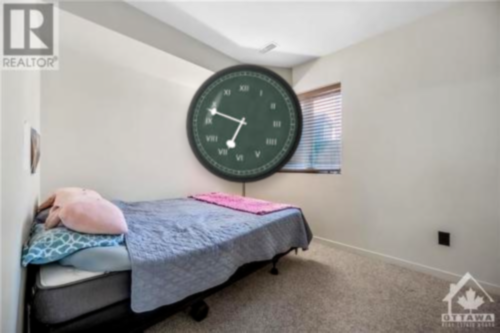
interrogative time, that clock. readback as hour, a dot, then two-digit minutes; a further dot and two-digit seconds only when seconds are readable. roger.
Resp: 6.48
